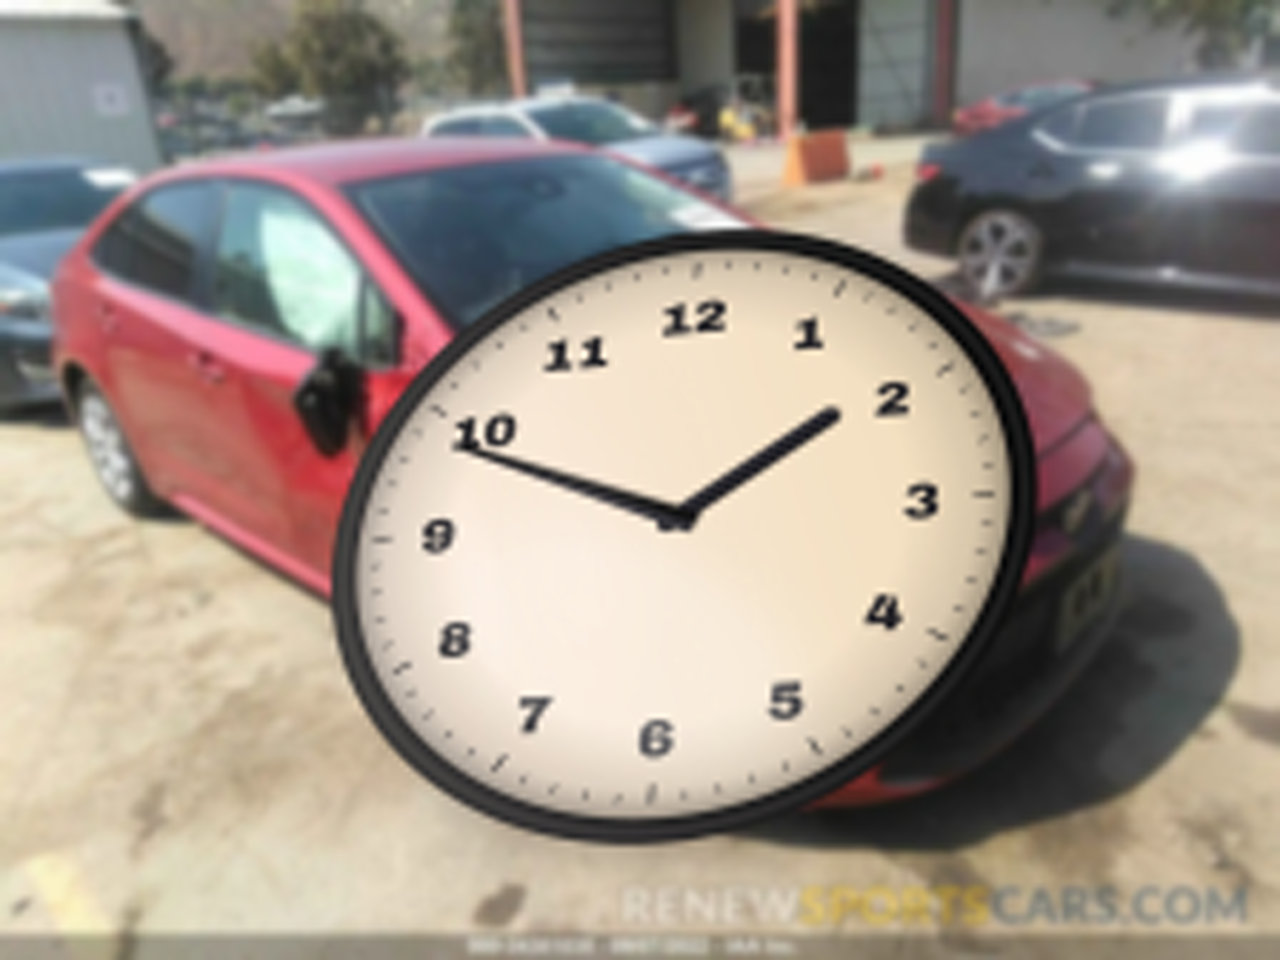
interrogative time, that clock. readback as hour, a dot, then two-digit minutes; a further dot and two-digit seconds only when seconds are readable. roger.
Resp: 1.49
